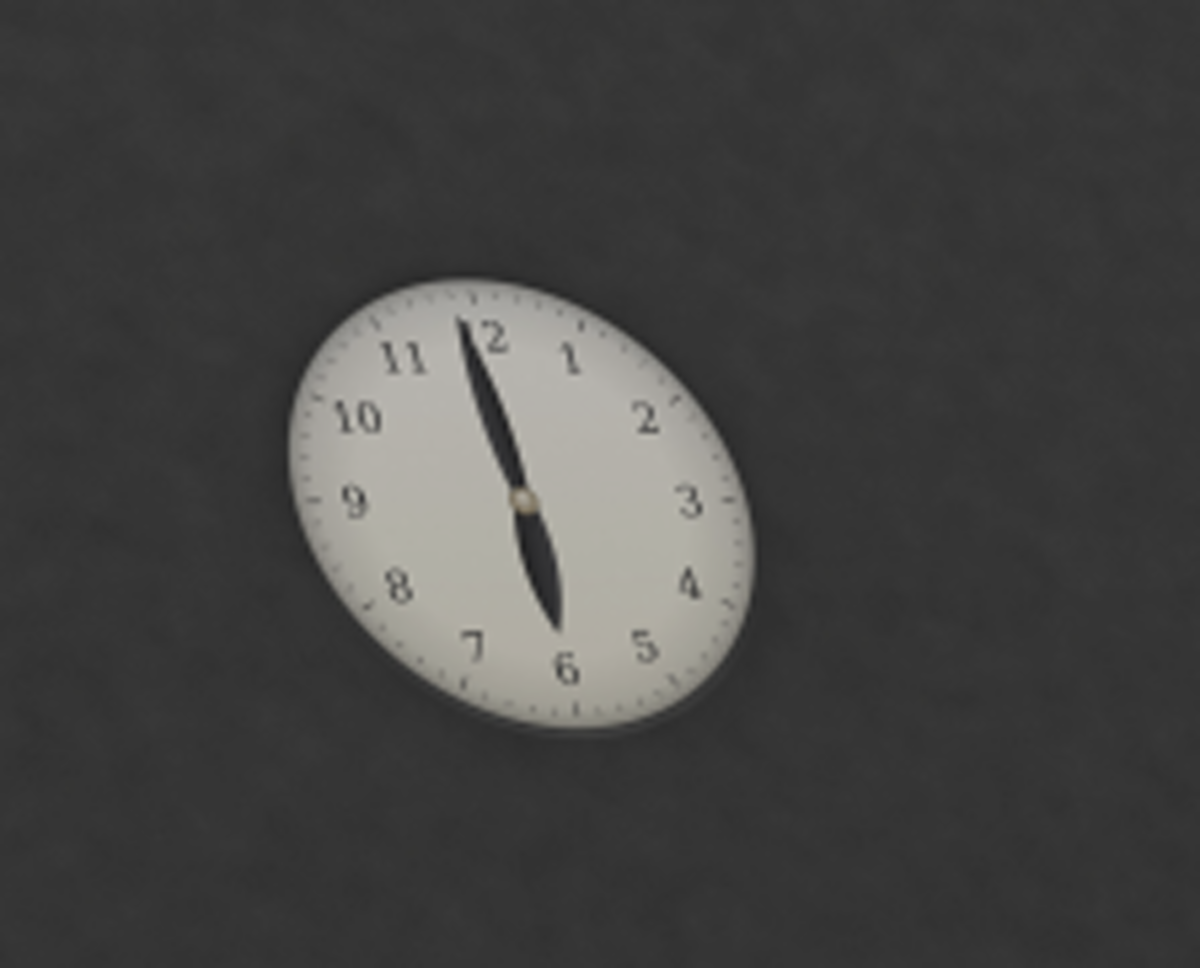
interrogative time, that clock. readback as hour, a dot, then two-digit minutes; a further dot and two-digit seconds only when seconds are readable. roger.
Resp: 5.59
